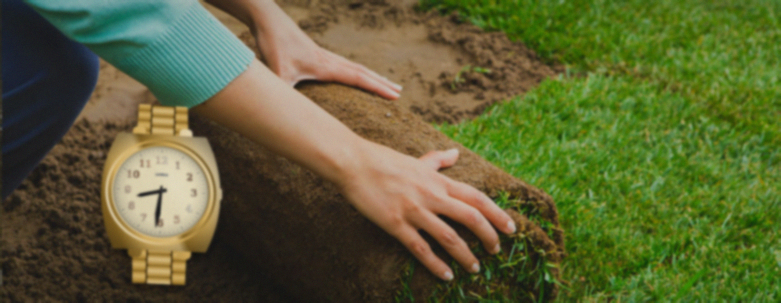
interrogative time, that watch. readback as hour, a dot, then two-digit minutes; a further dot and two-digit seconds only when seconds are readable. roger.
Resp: 8.31
